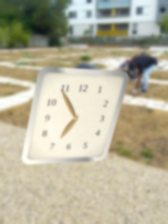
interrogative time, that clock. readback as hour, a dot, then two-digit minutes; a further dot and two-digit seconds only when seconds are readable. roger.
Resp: 6.54
